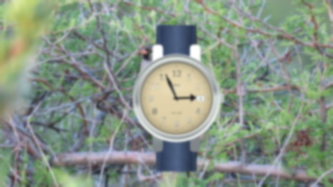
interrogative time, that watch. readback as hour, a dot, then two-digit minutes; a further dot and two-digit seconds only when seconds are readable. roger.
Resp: 2.56
